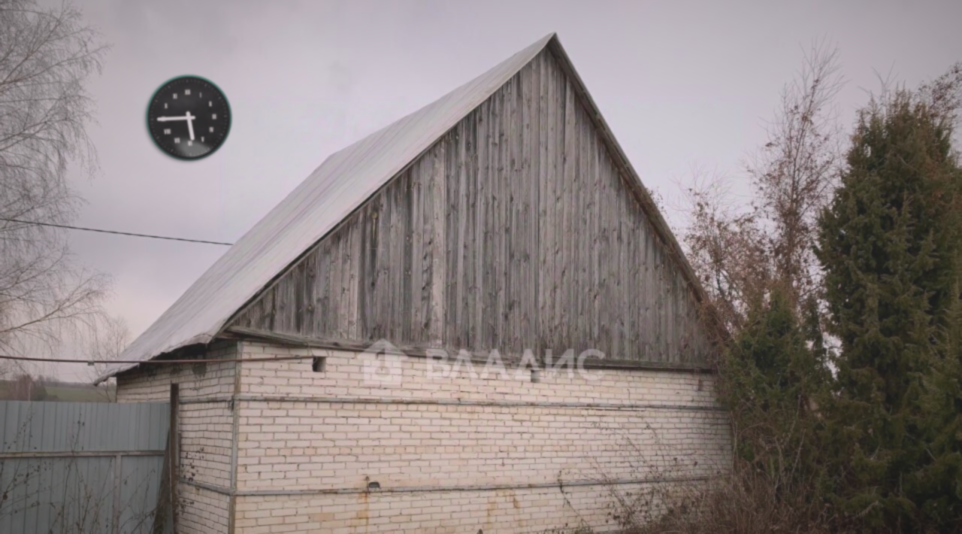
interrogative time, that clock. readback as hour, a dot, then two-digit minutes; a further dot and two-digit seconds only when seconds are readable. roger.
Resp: 5.45
